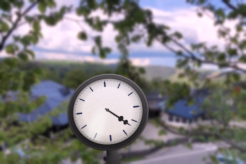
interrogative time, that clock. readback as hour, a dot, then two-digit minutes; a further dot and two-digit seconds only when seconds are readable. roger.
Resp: 4.22
